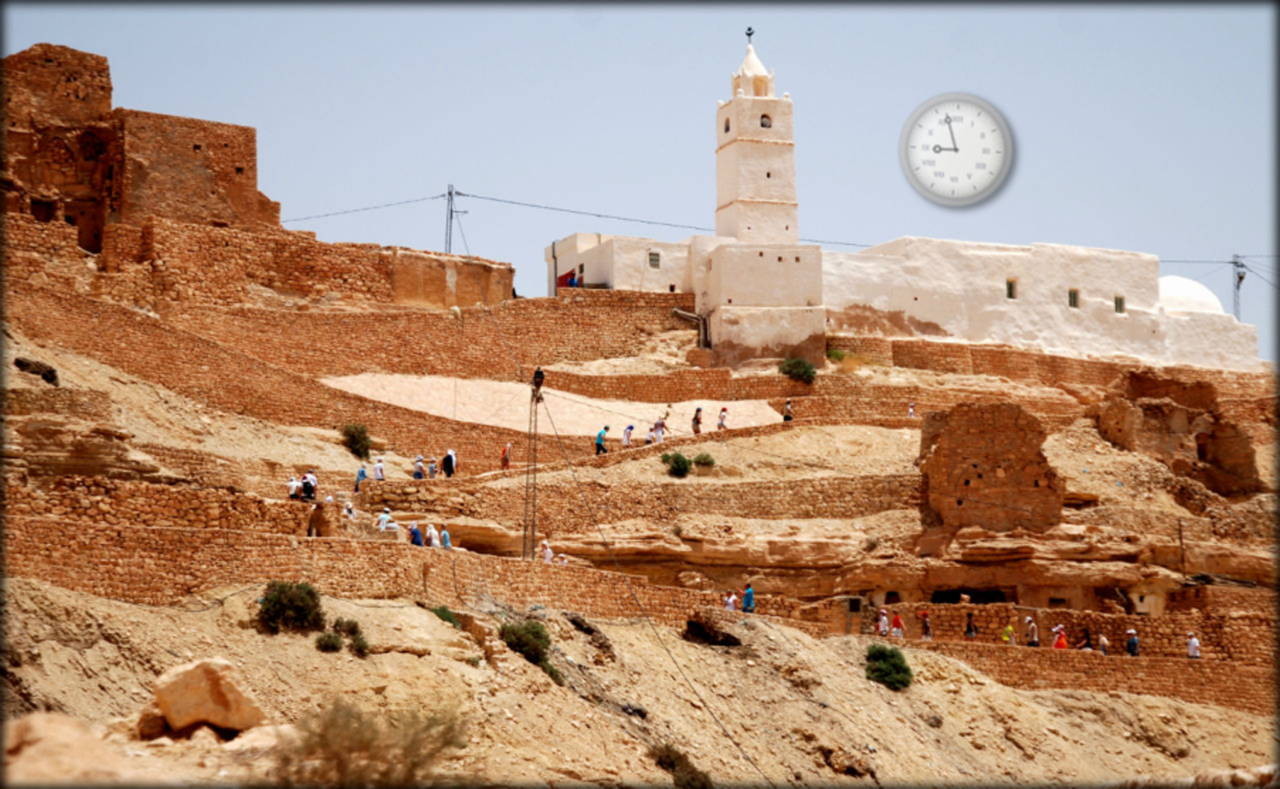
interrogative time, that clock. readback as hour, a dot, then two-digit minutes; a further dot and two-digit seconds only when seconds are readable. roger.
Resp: 8.57
